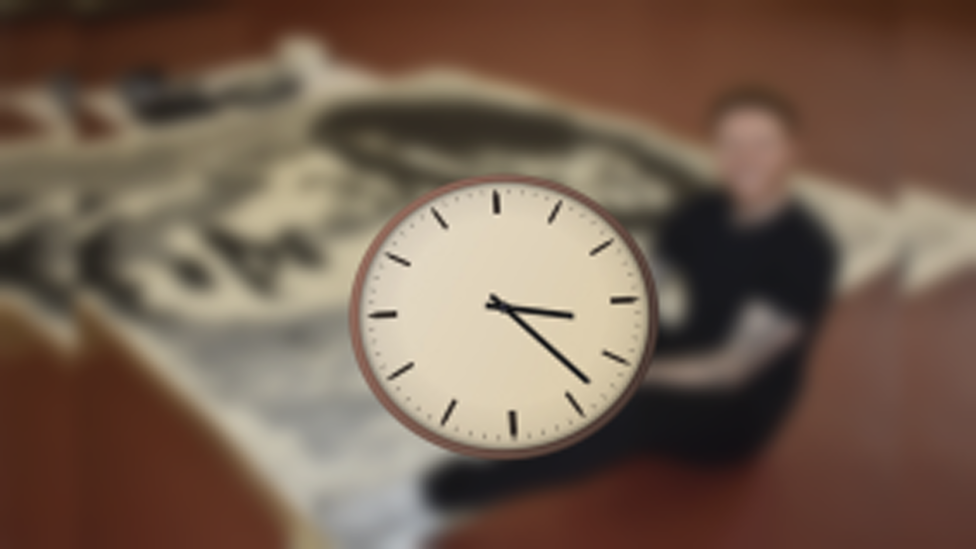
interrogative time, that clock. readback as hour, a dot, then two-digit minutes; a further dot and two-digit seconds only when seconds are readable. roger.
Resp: 3.23
